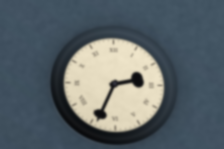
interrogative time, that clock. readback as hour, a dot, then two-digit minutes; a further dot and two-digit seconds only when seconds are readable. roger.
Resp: 2.34
